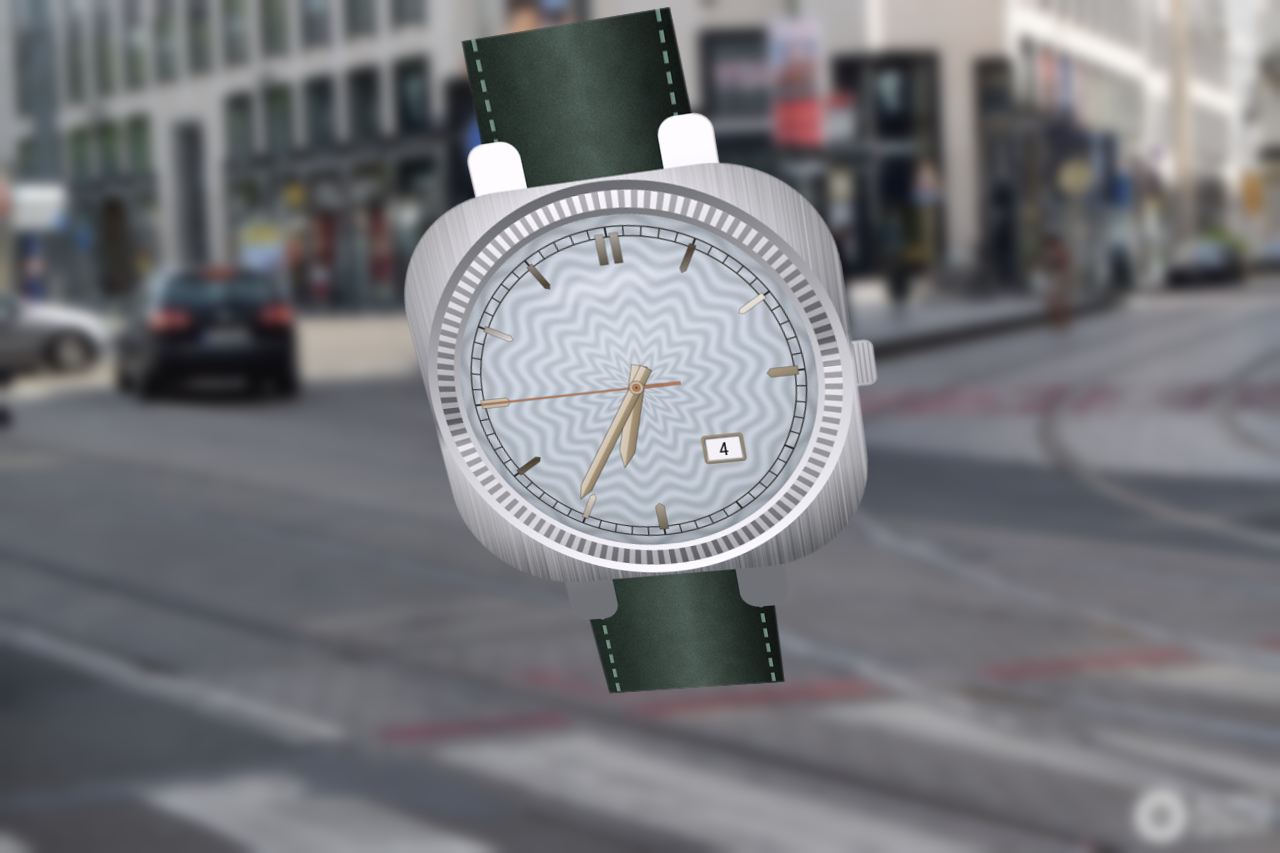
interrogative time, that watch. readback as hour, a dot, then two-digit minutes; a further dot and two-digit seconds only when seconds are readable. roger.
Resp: 6.35.45
